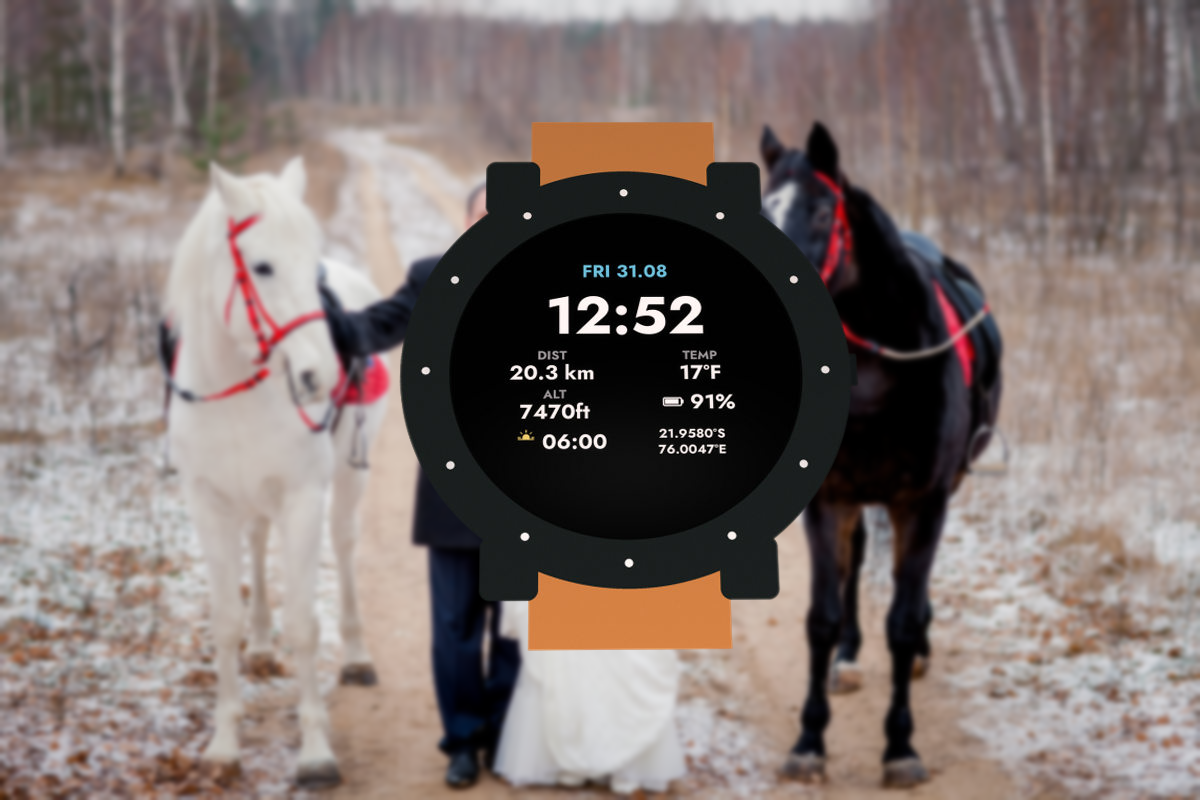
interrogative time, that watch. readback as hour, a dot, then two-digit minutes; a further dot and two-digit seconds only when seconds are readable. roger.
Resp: 12.52
